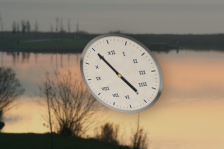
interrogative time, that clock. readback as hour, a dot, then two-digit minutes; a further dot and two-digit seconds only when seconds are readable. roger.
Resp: 4.55
